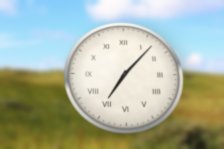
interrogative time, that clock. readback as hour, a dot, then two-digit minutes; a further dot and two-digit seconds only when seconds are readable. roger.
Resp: 7.07
